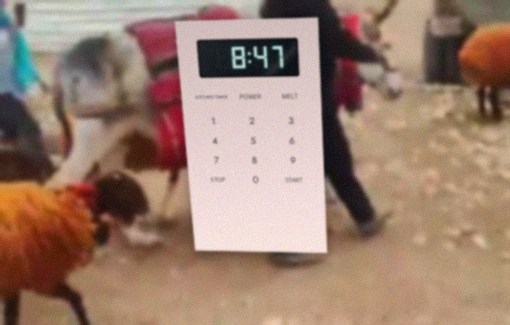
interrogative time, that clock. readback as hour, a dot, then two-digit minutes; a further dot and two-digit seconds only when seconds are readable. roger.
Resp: 8.47
